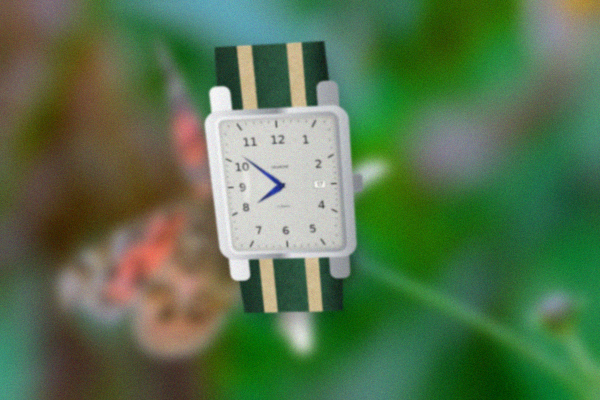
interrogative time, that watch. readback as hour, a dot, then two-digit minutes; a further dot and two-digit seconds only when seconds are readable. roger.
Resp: 7.52
